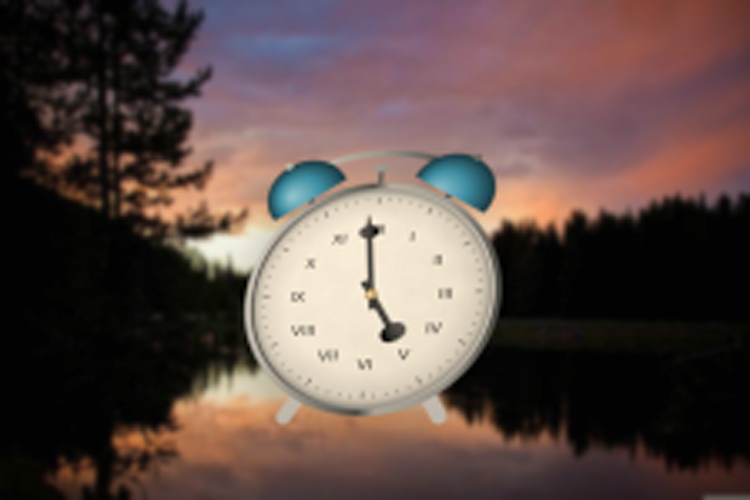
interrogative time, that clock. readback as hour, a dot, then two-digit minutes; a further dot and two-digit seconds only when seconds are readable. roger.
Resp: 4.59
